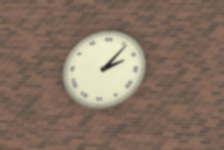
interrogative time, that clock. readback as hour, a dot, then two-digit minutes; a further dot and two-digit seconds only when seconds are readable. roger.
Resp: 2.06
